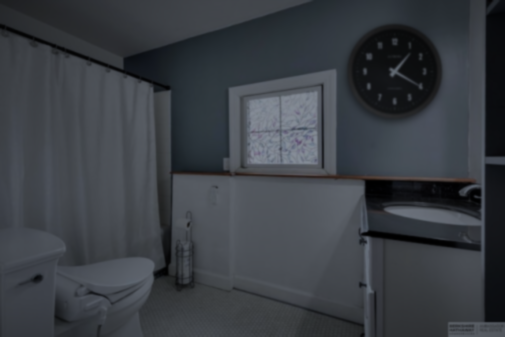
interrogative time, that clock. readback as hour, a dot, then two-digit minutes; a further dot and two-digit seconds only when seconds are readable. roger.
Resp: 1.20
